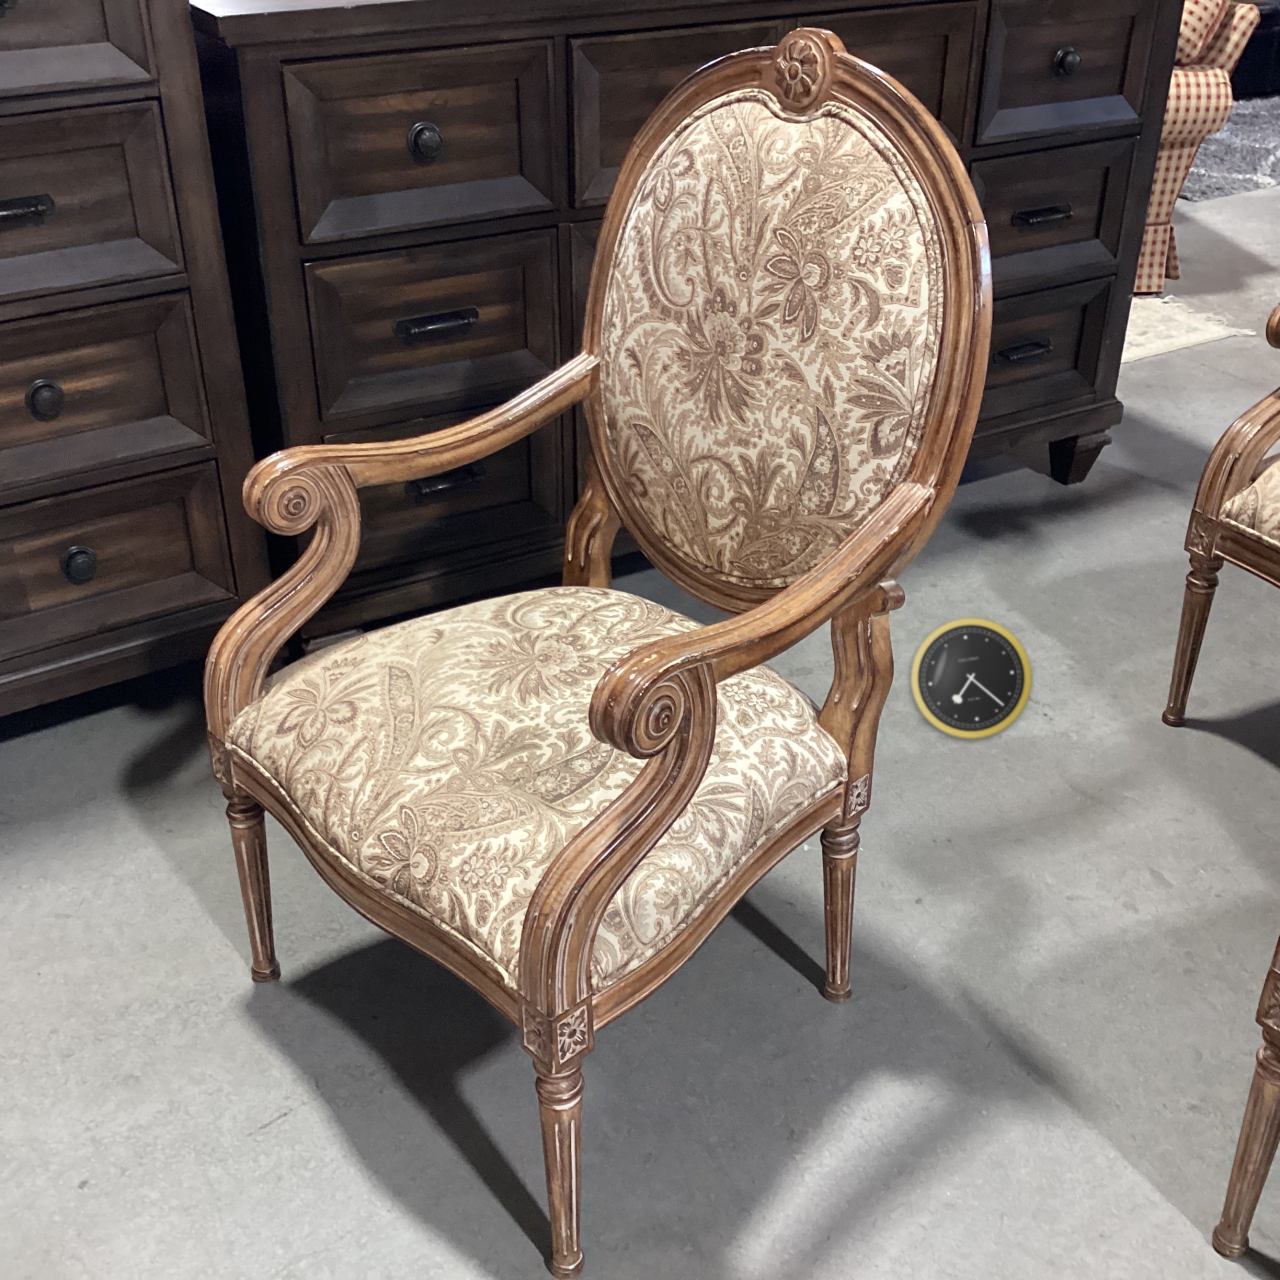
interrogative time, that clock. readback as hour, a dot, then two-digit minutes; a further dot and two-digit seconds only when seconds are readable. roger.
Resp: 7.23
